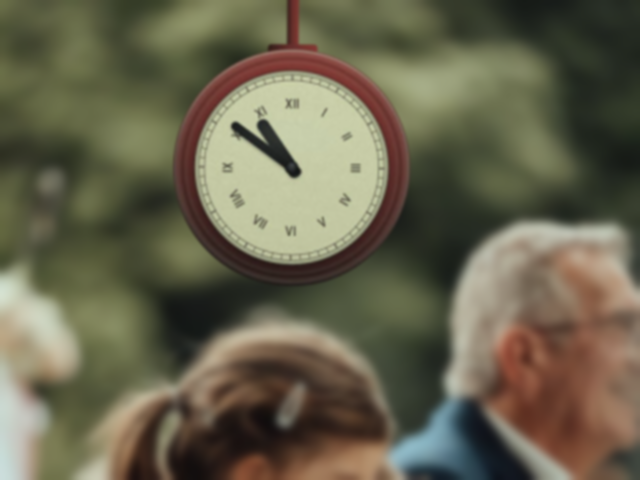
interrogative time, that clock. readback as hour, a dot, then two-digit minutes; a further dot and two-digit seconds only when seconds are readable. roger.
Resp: 10.51
